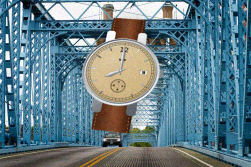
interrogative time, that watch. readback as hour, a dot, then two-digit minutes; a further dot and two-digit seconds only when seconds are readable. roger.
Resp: 8.00
